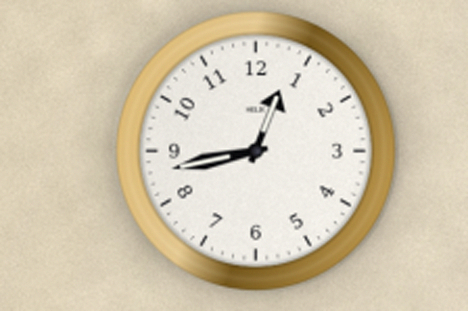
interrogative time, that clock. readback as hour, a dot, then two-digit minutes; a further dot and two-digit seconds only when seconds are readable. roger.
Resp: 12.43
